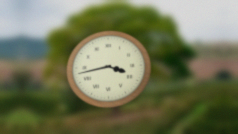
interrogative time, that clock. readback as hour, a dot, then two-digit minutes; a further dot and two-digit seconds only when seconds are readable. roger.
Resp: 3.43
